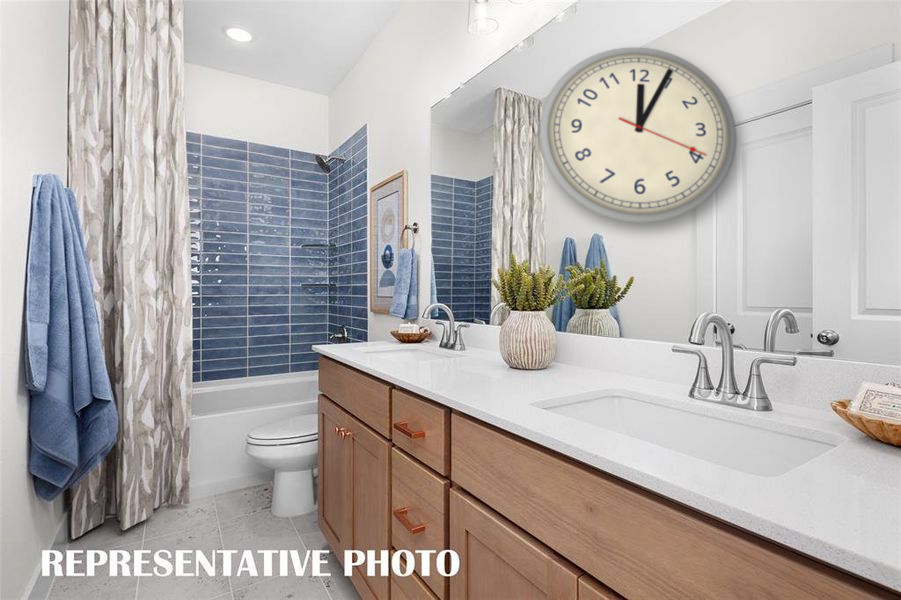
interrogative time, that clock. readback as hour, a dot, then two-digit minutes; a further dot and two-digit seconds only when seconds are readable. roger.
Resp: 12.04.19
